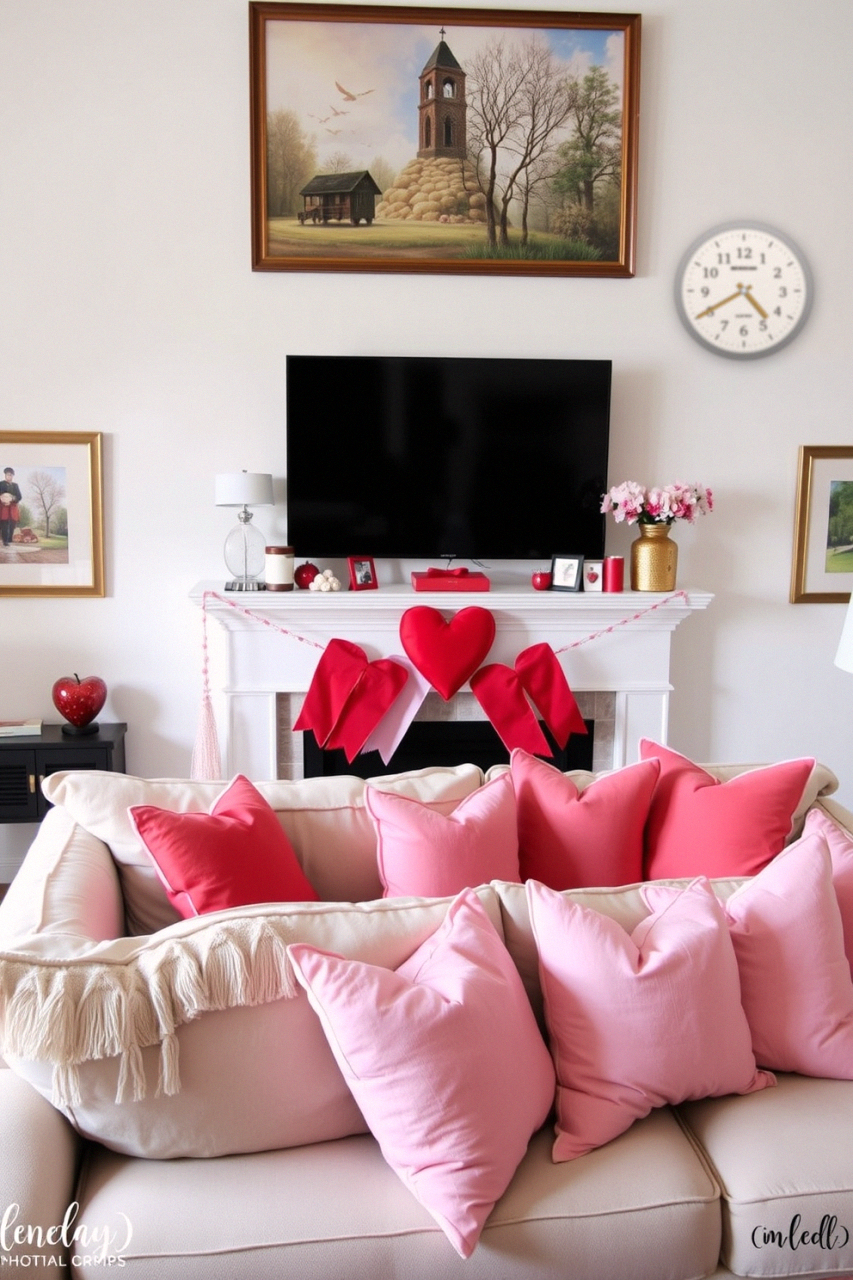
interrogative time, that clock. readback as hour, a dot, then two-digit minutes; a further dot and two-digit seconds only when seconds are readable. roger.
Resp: 4.40
